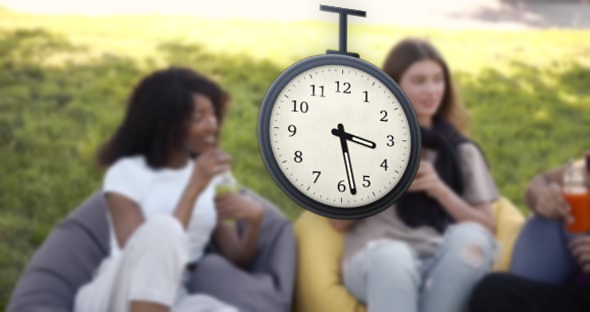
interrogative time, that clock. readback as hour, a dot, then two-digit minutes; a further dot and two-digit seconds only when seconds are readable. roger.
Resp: 3.28
